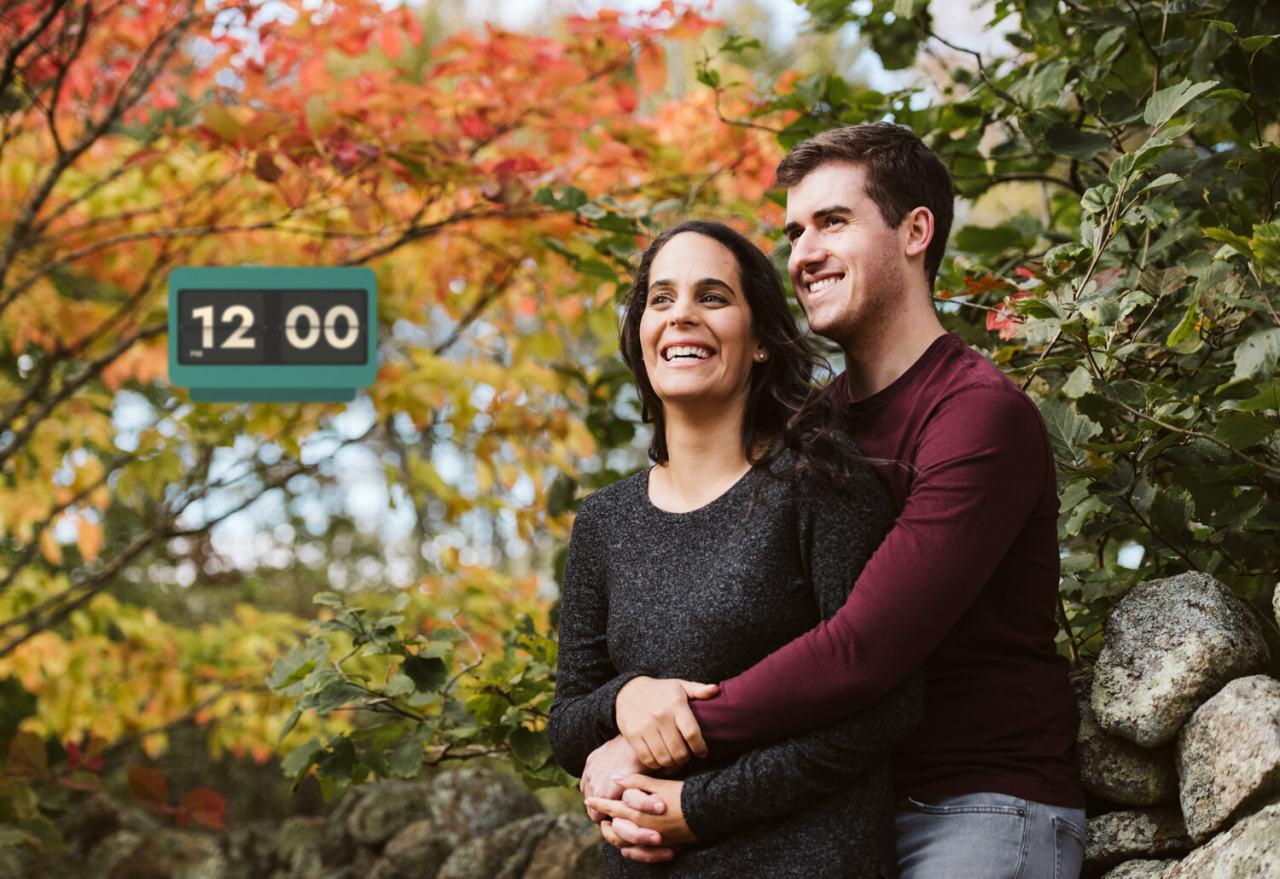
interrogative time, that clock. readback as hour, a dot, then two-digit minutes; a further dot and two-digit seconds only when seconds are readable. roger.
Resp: 12.00
